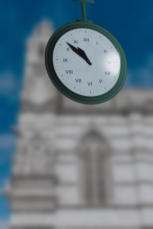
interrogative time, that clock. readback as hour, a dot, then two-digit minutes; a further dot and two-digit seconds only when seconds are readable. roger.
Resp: 10.52
